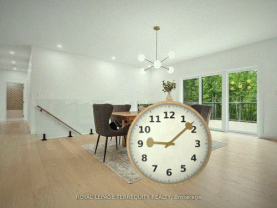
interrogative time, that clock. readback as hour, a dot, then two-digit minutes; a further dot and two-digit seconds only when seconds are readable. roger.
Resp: 9.08
